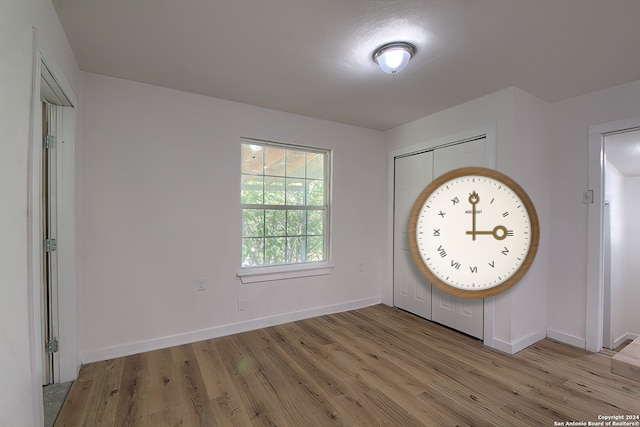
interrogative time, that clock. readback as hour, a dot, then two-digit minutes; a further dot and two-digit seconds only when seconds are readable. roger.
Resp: 3.00
